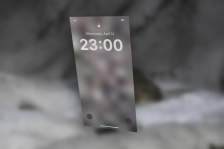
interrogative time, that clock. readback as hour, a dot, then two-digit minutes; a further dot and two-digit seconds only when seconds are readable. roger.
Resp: 23.00
